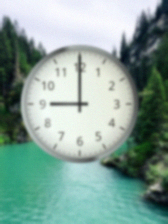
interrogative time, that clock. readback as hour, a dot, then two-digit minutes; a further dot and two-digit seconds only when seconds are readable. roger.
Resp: 9.00
